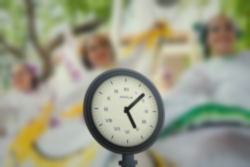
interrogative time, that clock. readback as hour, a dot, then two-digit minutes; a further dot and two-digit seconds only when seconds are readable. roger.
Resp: 5.08
